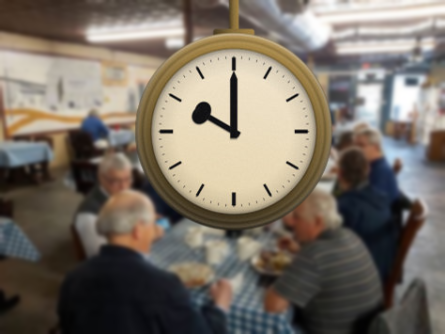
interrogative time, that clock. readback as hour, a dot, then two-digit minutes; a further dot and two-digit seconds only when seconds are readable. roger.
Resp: 10.00
